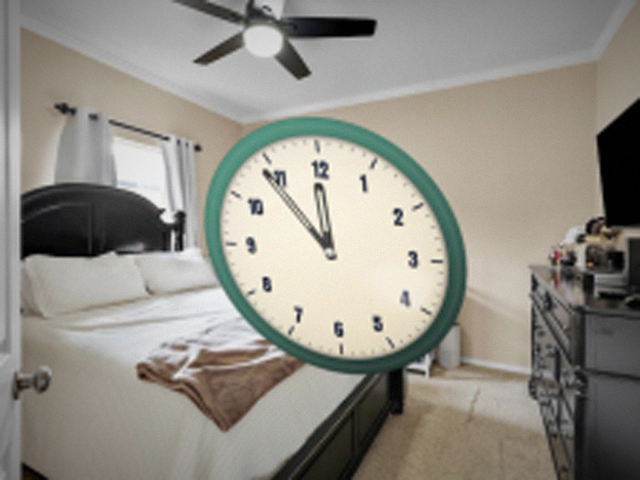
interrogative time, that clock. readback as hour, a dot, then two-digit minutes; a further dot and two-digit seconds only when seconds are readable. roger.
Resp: 11.54
